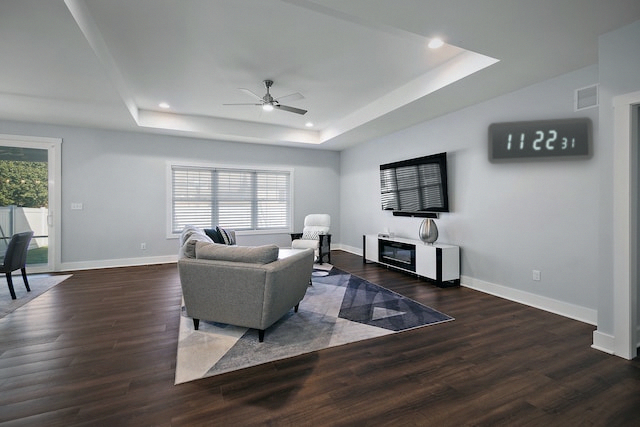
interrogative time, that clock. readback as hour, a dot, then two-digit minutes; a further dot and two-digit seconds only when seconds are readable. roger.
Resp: 11.22.31
